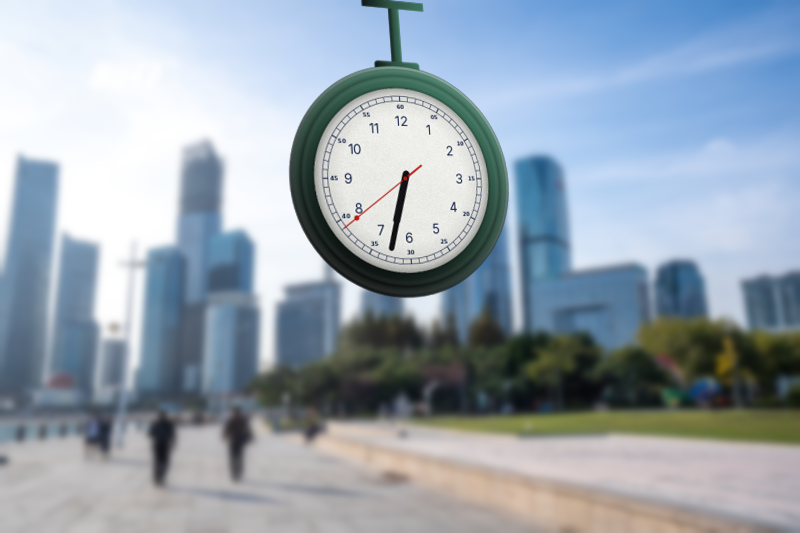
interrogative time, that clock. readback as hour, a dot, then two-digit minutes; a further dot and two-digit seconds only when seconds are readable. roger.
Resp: 6.32.39
